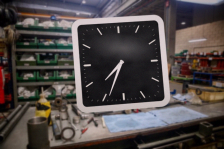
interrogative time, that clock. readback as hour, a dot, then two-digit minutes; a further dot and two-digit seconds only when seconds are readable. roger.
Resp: 7.34
